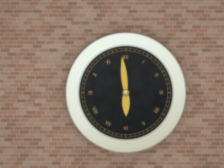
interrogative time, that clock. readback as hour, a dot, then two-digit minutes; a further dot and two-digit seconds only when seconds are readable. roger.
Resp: 5.59
